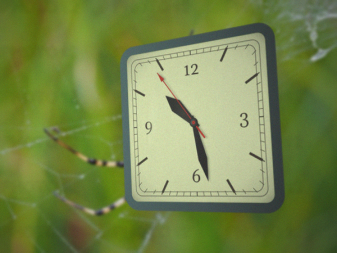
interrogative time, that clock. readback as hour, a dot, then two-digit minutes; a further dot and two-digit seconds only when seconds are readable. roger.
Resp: 10.27.54
